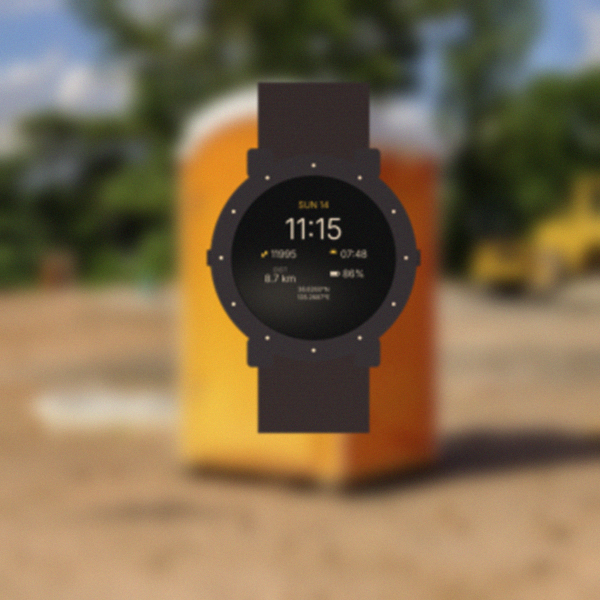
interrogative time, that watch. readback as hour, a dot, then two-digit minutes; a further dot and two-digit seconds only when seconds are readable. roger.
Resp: 11.15
